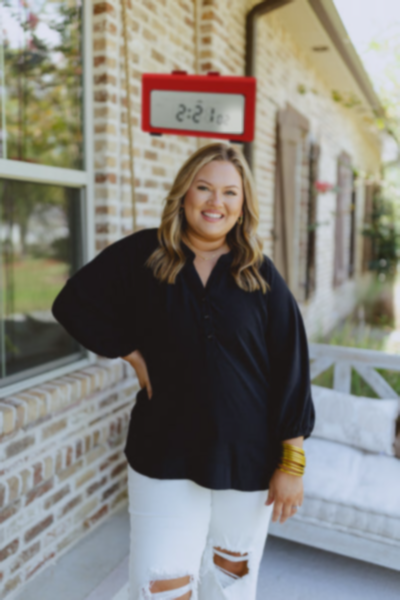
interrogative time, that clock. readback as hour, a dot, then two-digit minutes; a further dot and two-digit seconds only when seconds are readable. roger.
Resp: 2.21
